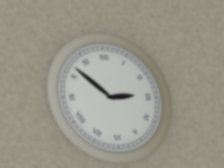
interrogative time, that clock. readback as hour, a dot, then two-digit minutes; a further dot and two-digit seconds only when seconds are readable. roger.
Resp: 2.52
